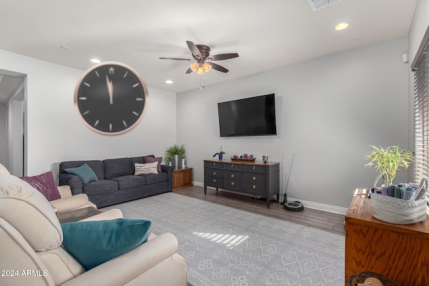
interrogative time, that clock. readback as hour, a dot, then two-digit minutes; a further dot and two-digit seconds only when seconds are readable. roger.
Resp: 11.58
